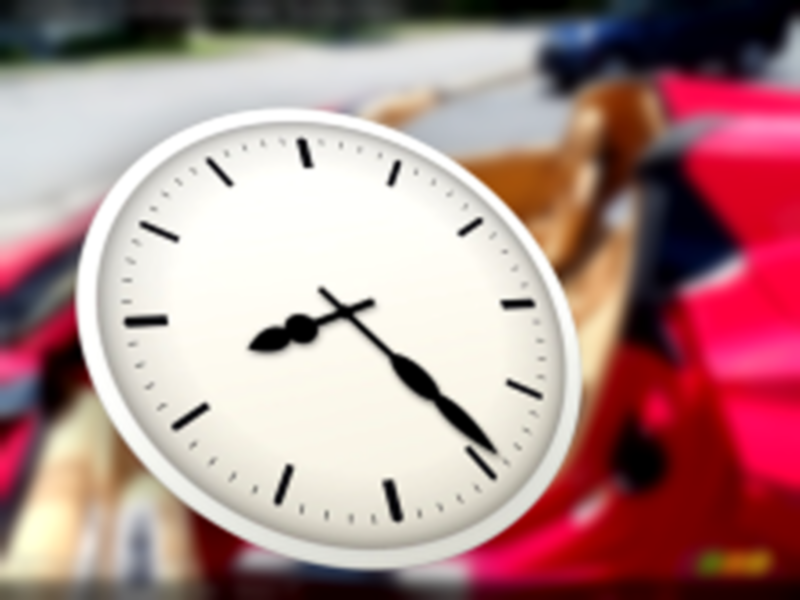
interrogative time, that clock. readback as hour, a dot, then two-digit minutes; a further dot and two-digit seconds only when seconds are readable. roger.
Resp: 8.24
